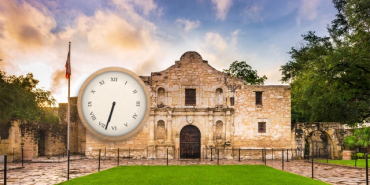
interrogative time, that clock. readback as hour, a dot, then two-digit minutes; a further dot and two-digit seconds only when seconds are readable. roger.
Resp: 6.33
